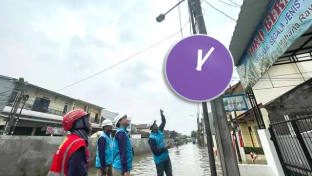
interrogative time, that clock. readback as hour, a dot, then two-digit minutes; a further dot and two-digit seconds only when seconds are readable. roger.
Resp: 12.06
